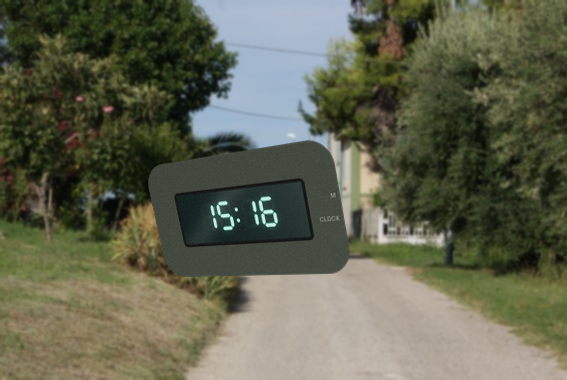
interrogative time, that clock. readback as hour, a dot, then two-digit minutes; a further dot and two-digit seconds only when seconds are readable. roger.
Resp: 15.16
